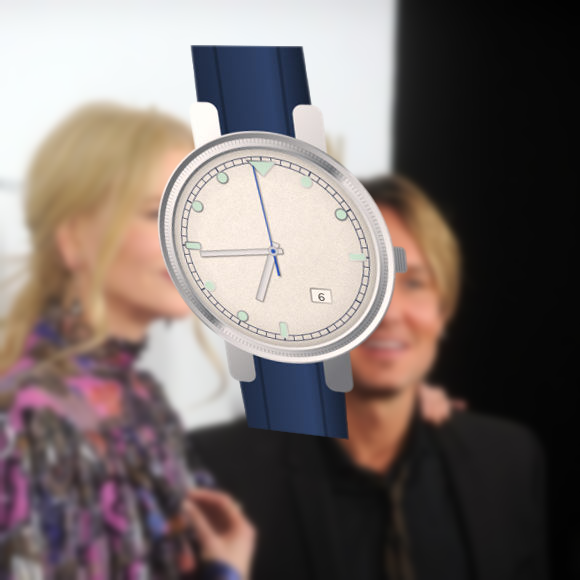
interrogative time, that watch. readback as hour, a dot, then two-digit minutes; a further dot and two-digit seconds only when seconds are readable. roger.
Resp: 6.43.59
